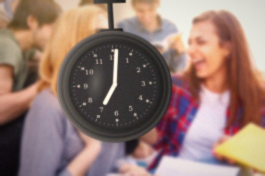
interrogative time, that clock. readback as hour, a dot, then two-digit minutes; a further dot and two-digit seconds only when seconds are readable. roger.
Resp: 7.01
